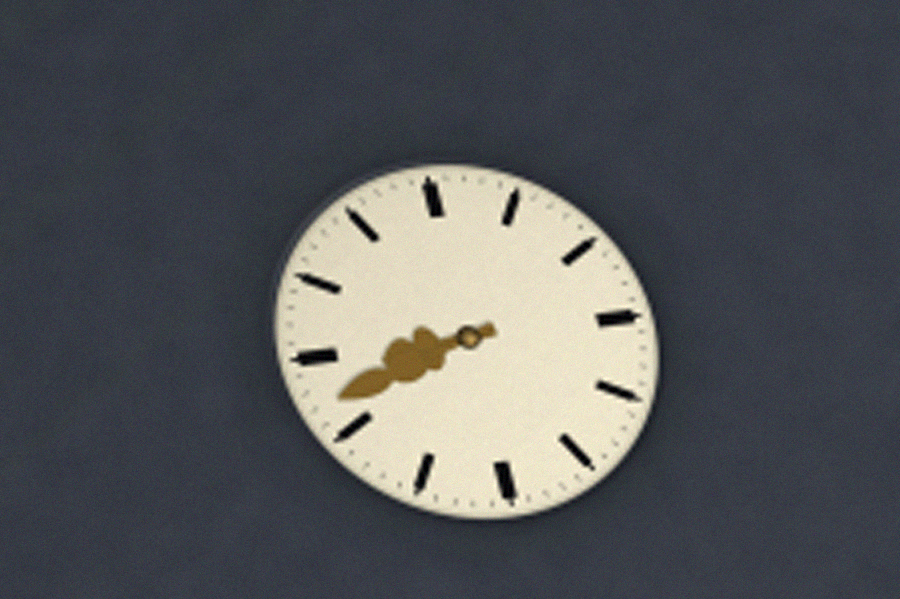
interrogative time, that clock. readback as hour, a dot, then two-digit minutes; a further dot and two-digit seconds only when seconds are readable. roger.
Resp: 8.42
